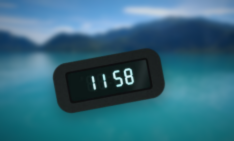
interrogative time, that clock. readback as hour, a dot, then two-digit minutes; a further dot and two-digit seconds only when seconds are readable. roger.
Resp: 11.58
